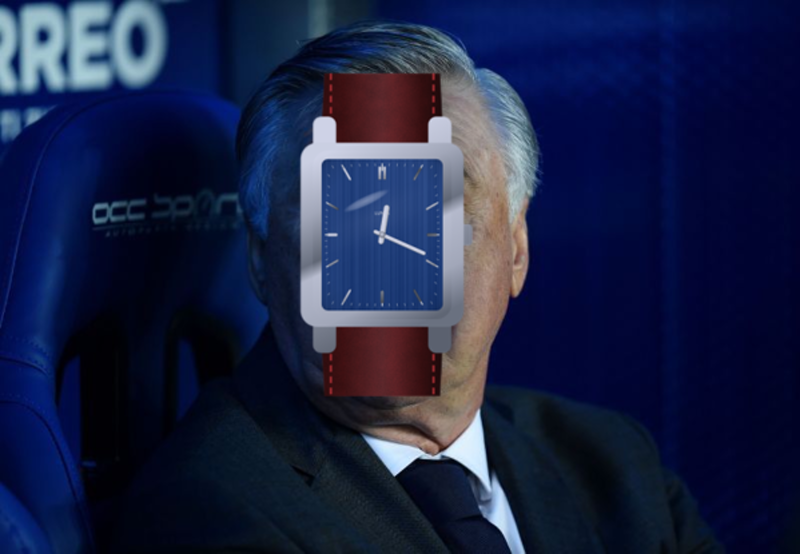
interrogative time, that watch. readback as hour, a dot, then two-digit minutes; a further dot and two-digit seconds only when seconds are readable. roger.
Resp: 12.19
